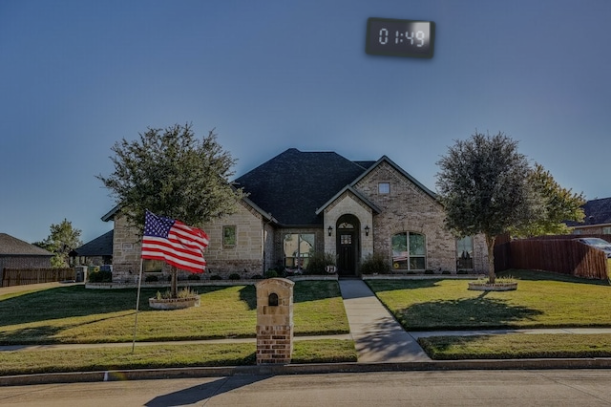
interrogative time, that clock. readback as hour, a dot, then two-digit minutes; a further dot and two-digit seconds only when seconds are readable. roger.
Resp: 1.49
